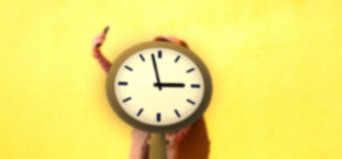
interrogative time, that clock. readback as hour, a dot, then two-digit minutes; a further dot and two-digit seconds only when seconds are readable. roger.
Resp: 2.58
